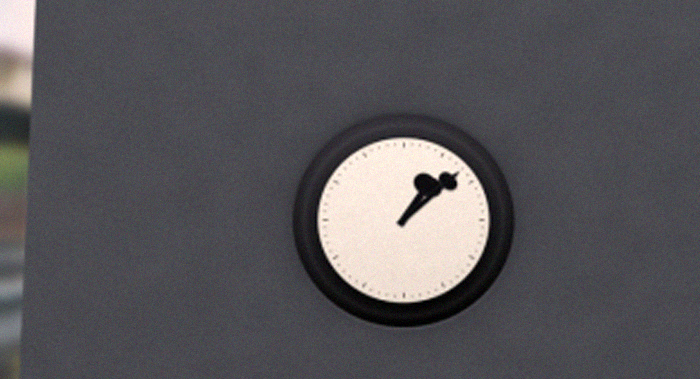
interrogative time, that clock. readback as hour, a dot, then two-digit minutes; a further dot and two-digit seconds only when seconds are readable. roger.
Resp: 1.08
